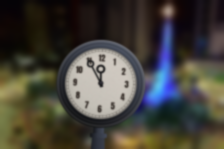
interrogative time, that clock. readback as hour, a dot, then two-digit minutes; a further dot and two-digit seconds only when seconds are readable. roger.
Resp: 11.55
